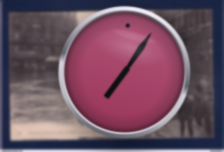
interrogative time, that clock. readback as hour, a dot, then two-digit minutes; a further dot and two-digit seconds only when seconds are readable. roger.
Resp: 7.05
